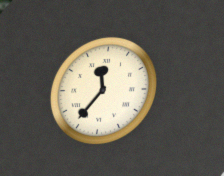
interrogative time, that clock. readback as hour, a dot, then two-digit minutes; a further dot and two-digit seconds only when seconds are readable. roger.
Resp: 11.36
